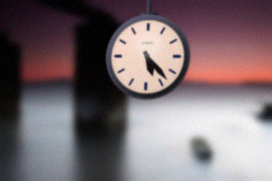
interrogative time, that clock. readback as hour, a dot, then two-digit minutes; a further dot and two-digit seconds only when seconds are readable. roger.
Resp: 5.23
